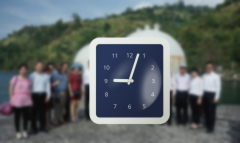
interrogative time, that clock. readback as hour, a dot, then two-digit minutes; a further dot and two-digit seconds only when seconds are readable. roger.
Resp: 9.03
